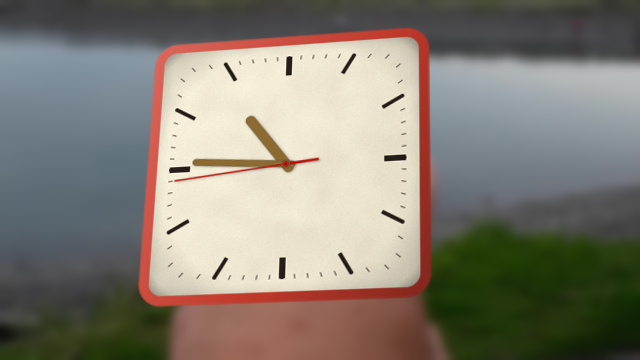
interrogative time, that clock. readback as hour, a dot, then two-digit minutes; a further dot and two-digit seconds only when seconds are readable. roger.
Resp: 10.45.44
